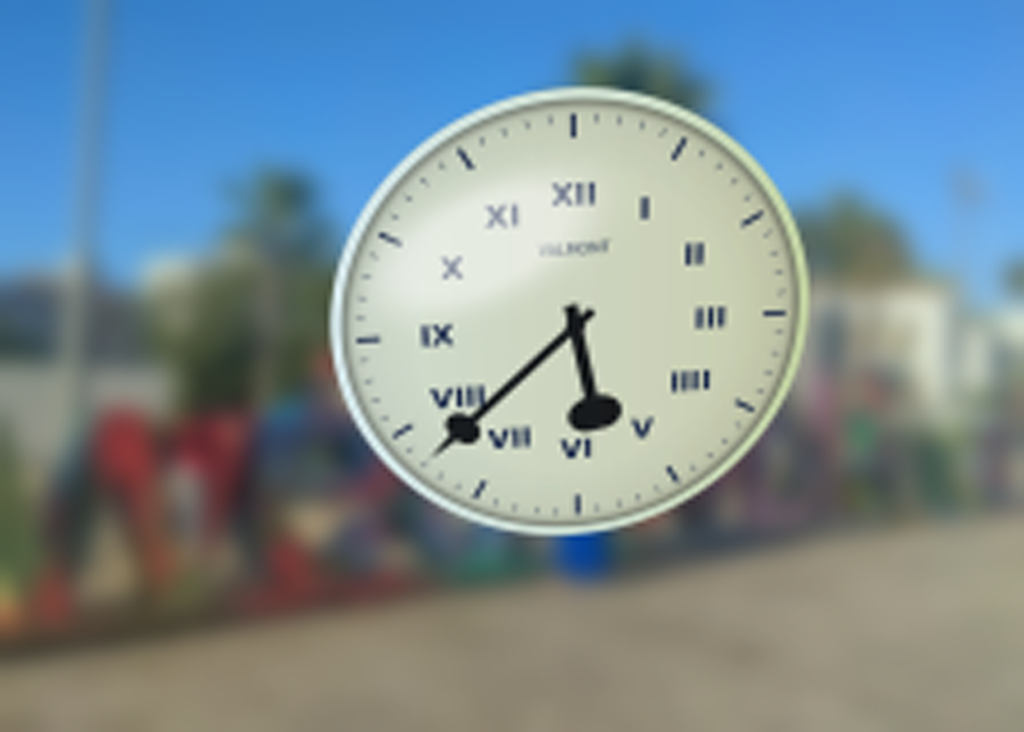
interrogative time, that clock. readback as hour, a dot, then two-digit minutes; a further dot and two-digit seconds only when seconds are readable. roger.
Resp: 5.38
